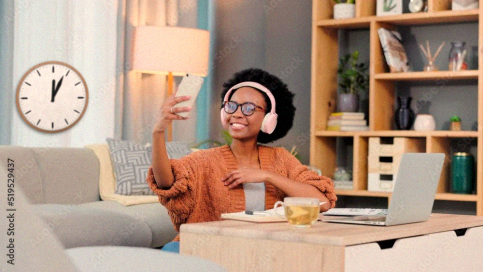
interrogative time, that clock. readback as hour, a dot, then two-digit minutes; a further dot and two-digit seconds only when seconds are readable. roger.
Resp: 12.04
